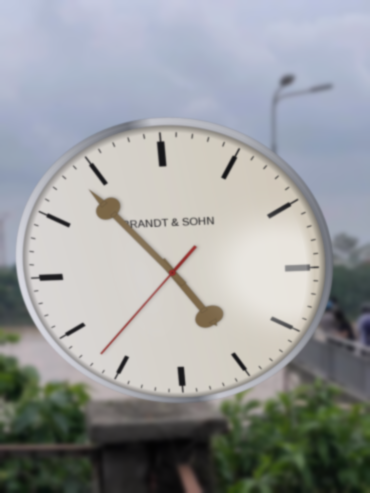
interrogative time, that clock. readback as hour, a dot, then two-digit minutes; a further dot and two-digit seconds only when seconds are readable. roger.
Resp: 4.53.37
